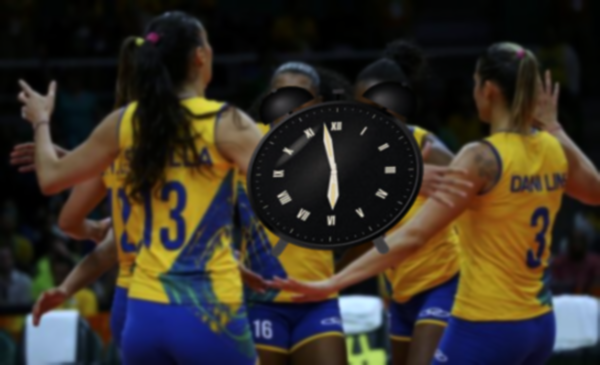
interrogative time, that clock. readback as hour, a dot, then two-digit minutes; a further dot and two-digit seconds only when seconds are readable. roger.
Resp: 5.58
